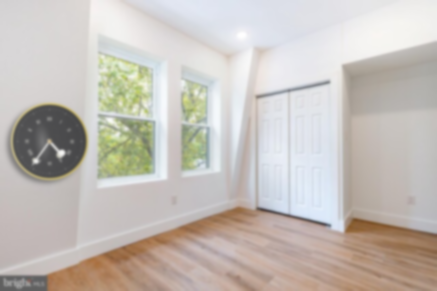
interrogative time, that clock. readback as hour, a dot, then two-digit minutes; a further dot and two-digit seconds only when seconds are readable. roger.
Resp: 4.36
